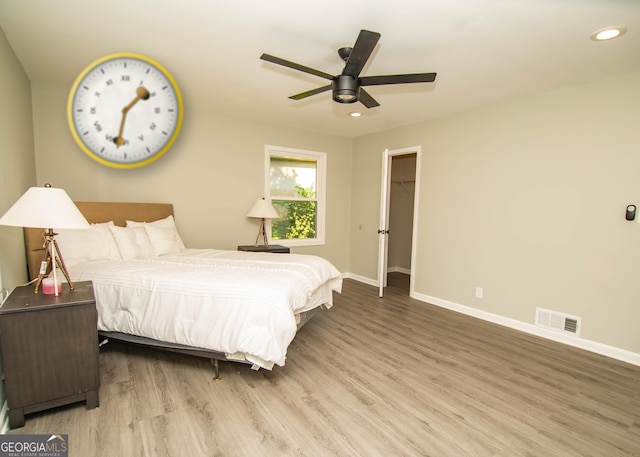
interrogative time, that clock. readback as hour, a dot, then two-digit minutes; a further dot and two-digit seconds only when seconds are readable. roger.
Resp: 1.32
